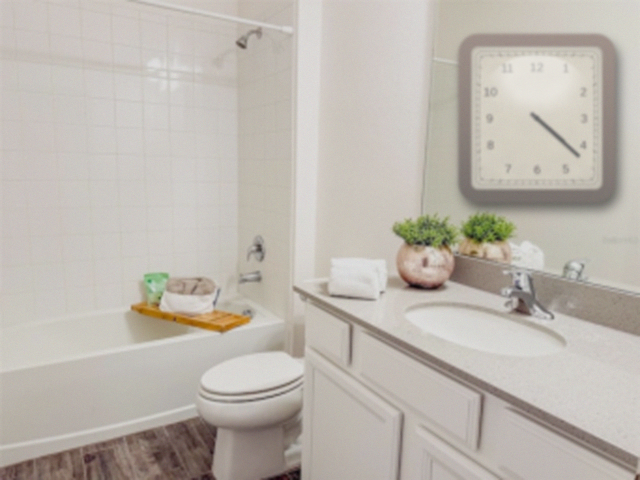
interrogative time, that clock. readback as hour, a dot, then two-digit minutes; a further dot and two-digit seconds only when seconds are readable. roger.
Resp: 4.22
